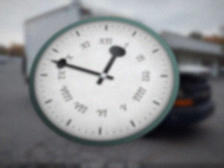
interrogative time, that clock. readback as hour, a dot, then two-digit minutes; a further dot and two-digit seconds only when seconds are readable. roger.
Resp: 12.48
